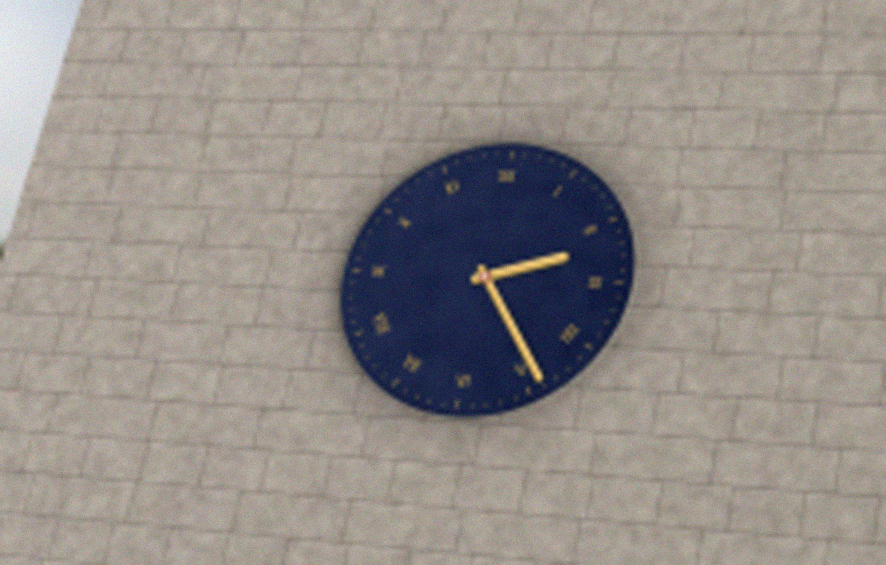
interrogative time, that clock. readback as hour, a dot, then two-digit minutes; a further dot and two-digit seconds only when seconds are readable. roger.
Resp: 2.24
